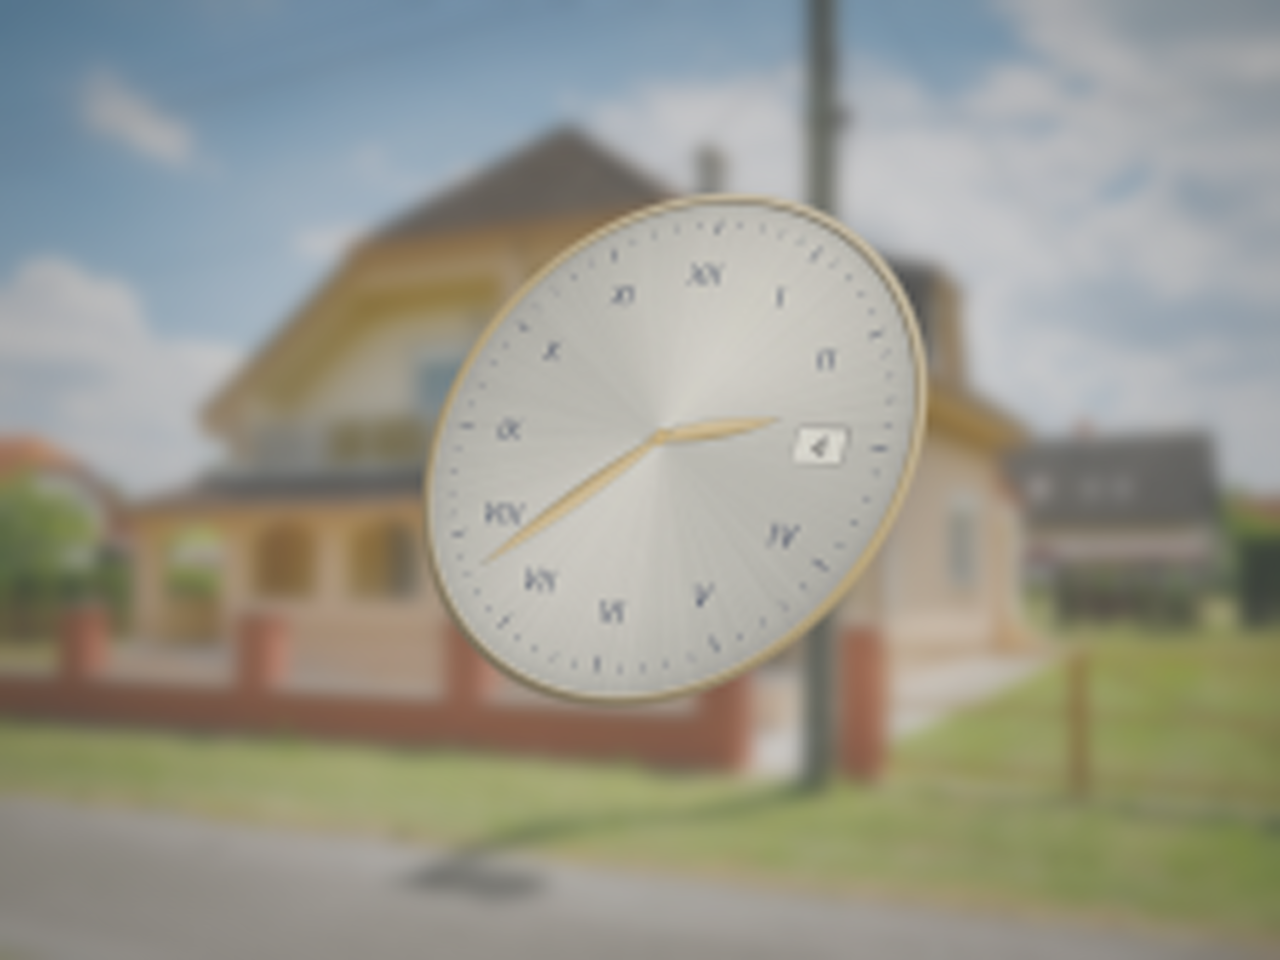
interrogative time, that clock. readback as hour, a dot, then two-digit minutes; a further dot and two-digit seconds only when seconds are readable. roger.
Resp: 2.38
